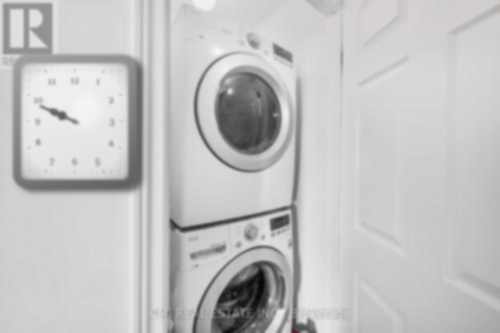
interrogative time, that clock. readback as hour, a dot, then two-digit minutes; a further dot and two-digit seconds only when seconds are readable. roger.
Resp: 9.49
